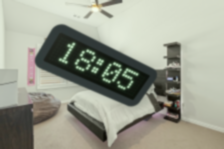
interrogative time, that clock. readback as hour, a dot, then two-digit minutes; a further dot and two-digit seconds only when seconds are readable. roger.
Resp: 18.05
